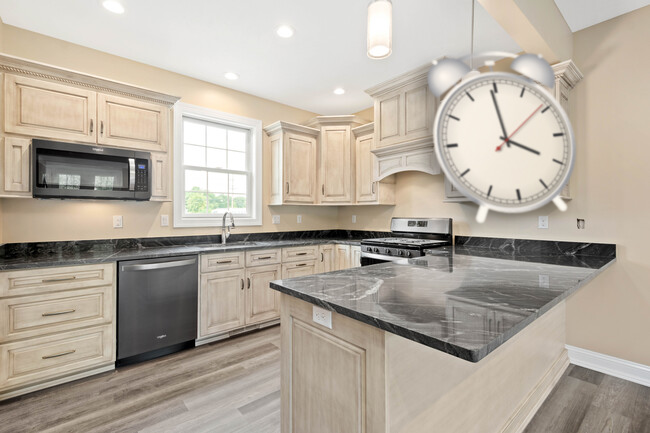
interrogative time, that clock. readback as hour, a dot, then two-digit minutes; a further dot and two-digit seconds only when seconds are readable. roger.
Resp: 3.59.09
